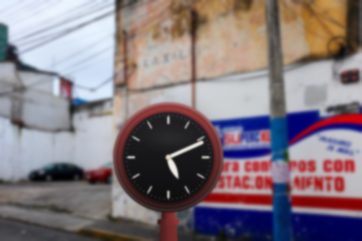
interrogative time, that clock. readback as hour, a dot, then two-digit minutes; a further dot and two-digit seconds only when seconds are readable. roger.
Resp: 5.11
